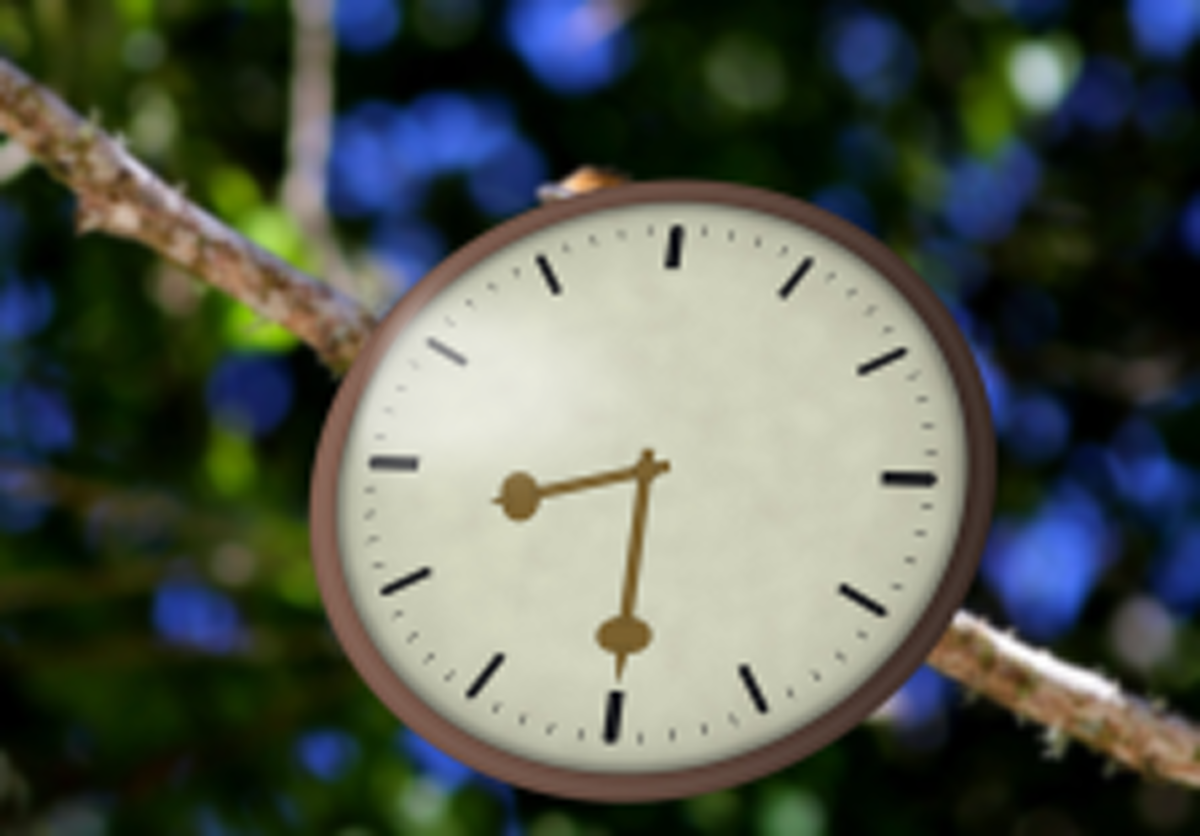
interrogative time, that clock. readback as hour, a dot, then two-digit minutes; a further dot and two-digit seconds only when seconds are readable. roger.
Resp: 8.30
